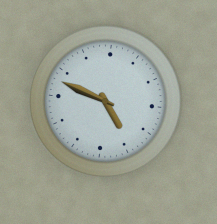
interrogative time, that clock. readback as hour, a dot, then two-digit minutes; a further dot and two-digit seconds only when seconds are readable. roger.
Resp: 4.48
